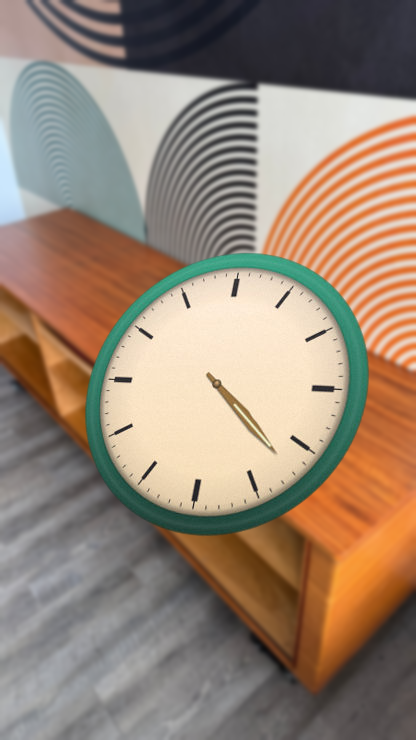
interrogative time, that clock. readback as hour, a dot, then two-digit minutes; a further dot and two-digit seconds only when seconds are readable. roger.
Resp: 4.22
